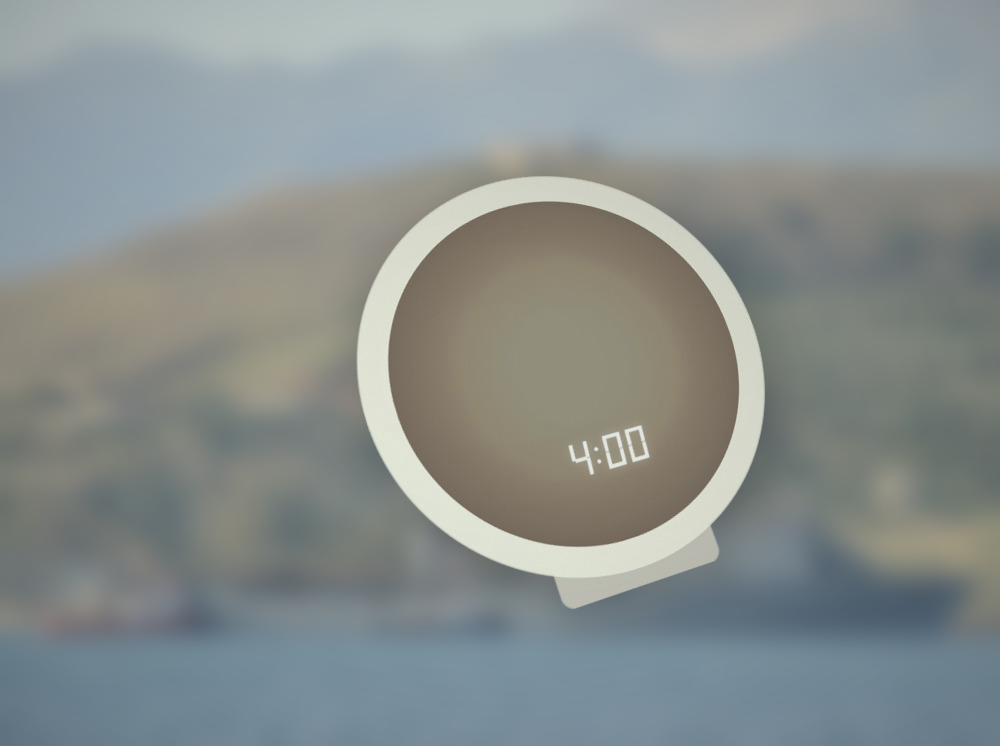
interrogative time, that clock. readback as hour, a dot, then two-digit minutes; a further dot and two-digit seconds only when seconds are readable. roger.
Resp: 4.00
